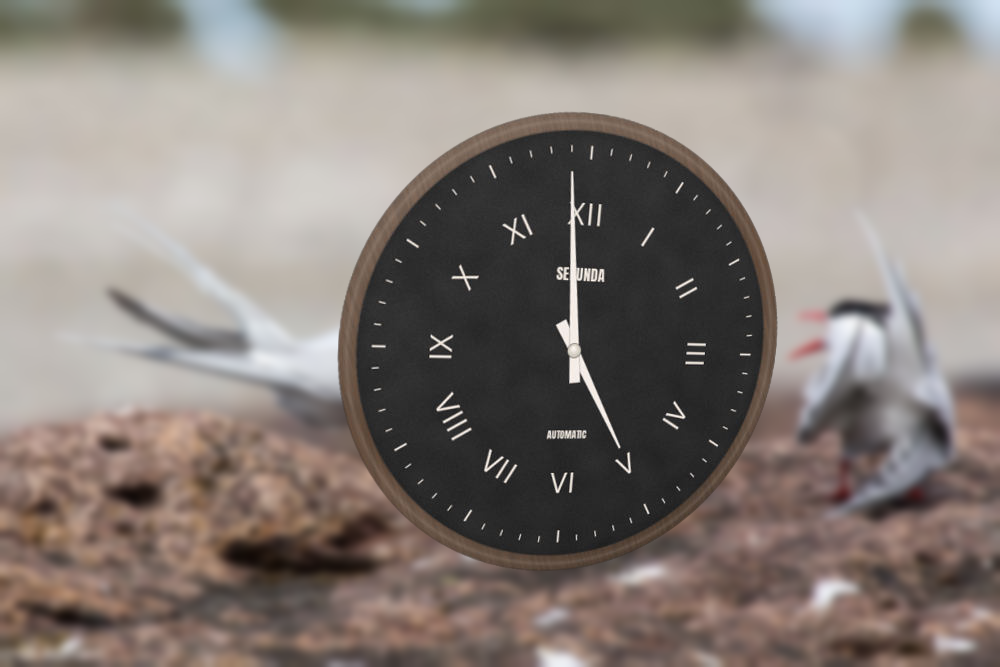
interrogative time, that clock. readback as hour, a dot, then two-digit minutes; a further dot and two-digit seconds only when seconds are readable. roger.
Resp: 4.59
